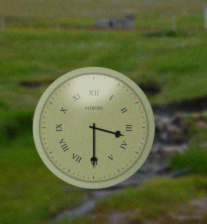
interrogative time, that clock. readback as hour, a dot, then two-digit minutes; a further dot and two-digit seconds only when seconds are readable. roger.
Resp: 3.30
